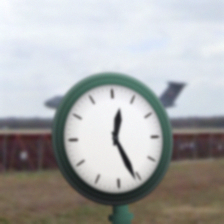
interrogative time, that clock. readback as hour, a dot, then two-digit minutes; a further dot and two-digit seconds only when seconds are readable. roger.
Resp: 12.26
